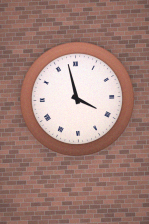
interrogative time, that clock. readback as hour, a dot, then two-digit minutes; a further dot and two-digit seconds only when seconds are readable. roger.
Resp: 3.58
